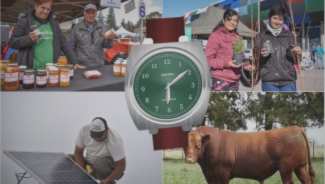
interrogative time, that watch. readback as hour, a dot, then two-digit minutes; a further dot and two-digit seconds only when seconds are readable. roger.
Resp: 6.09
